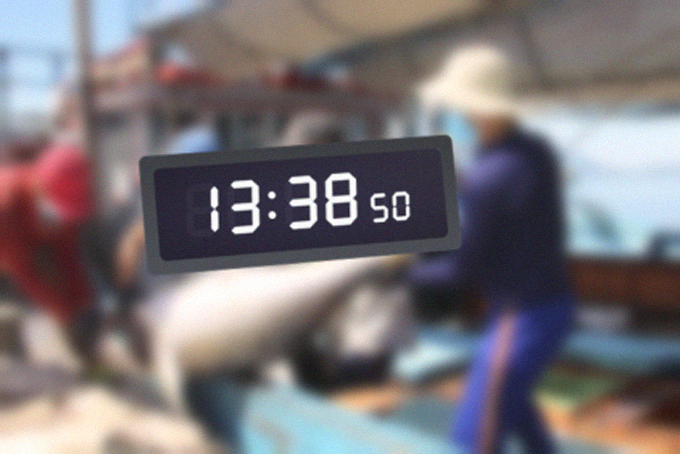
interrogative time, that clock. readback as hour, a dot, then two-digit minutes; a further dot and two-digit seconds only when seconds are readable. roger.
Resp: 13.38.50
